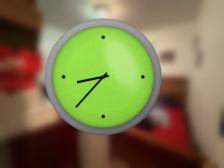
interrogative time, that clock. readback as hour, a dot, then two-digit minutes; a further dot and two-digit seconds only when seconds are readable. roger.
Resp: 8.37
